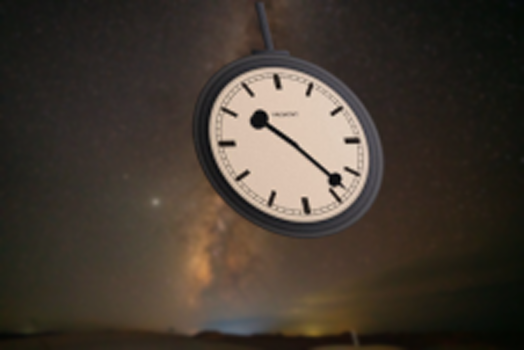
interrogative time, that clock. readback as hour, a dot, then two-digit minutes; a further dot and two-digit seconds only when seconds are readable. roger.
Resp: 10.23
